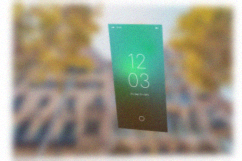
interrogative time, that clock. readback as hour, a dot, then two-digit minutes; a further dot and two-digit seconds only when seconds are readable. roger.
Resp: 12.03
